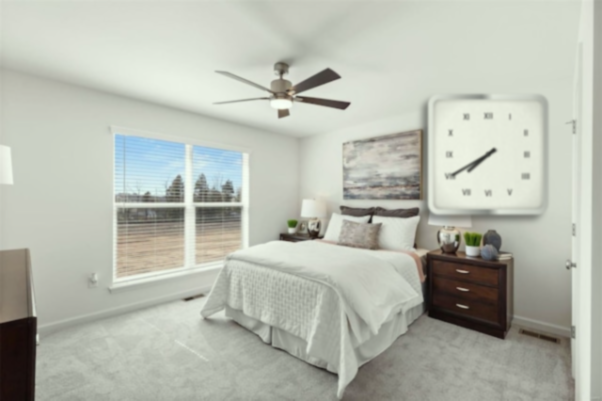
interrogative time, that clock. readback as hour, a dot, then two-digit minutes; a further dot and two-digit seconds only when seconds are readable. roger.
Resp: 7.40
